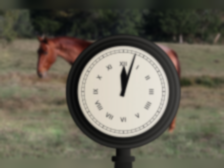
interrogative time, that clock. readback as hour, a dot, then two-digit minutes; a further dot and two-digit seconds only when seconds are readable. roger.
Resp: 12.03
